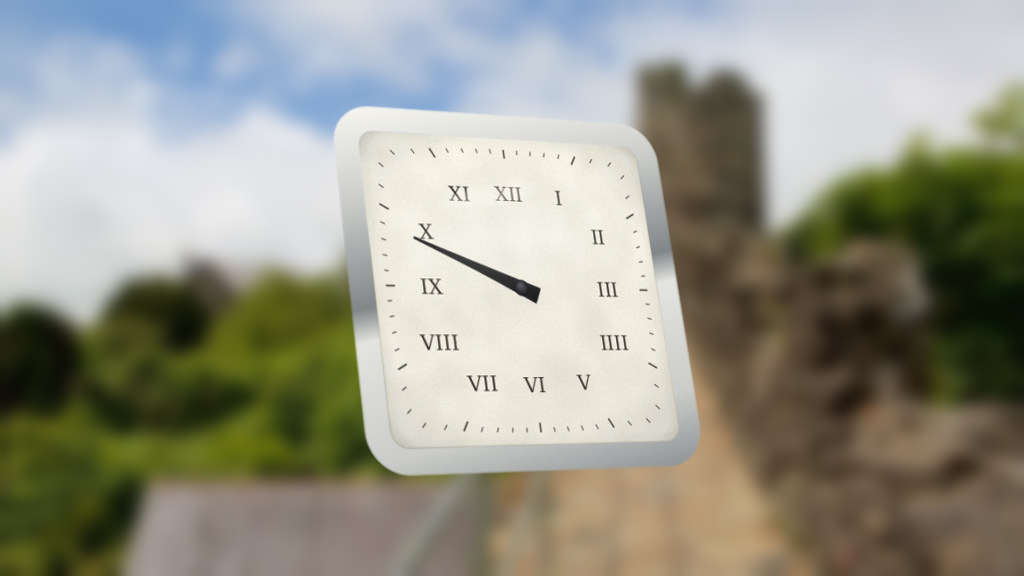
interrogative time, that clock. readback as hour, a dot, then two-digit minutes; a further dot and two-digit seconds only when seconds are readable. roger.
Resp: 9.49
